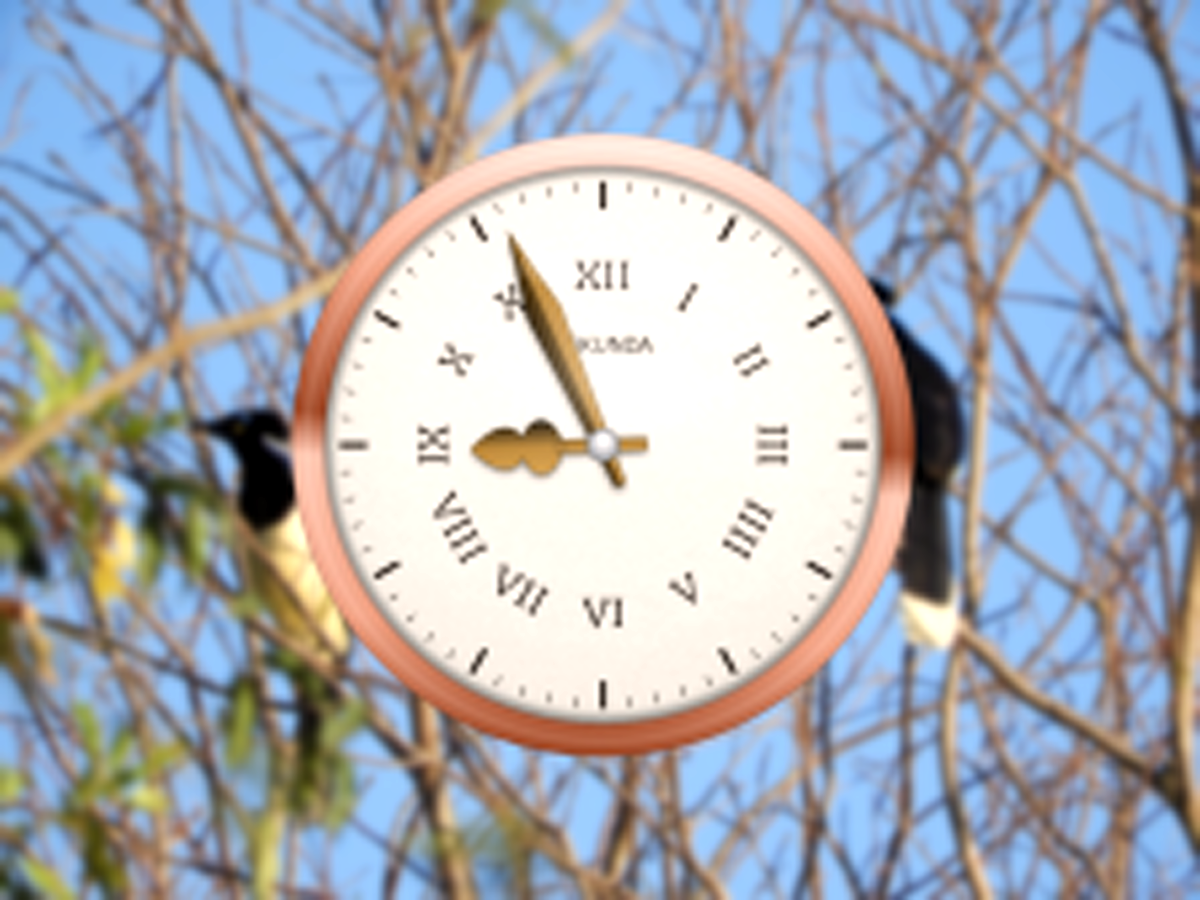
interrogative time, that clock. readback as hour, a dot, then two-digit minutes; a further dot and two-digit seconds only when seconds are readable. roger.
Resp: 8.56
